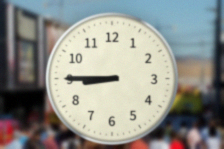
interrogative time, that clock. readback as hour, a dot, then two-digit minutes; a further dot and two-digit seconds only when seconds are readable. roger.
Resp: 8.45
